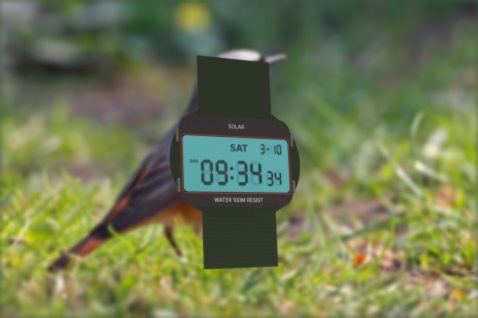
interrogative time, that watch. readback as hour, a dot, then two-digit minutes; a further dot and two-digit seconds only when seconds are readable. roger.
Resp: 9.34.34
